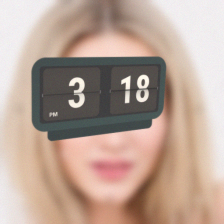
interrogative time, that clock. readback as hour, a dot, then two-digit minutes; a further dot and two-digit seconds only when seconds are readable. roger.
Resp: 3.18
